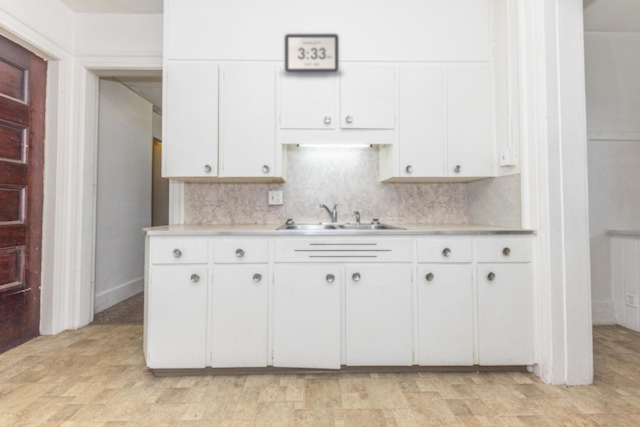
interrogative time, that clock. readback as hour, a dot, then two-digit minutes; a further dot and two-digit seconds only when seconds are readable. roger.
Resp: 3.33
